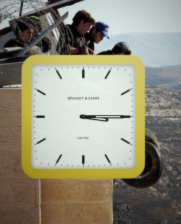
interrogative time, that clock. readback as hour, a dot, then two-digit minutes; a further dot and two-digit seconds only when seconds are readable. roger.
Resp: 3.15
